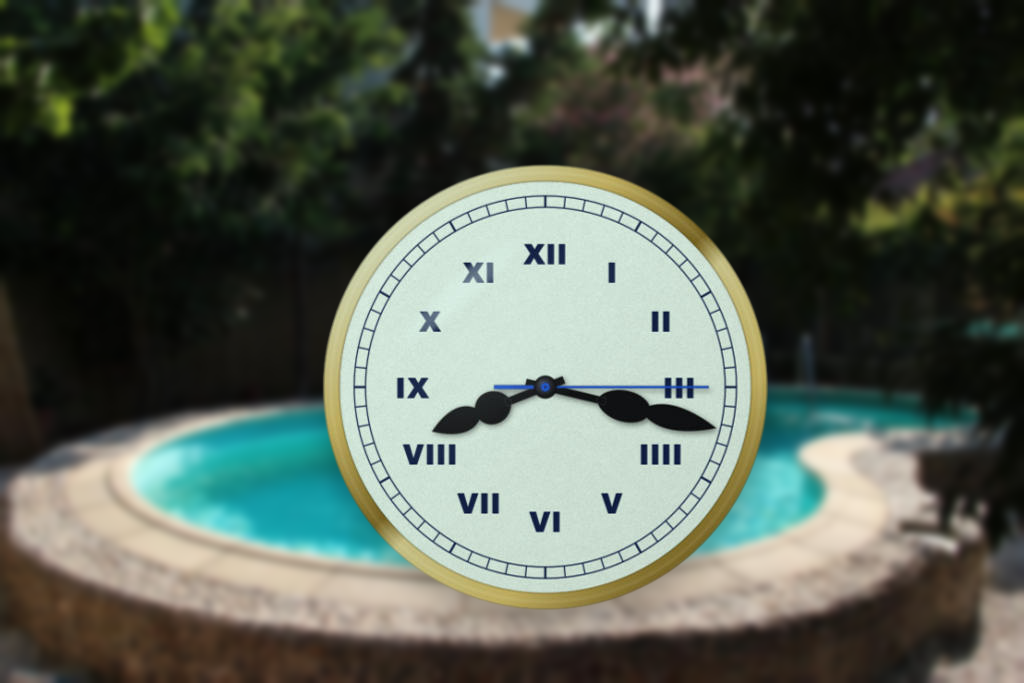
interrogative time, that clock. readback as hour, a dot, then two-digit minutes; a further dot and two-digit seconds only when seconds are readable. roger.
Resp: 8.17.15
